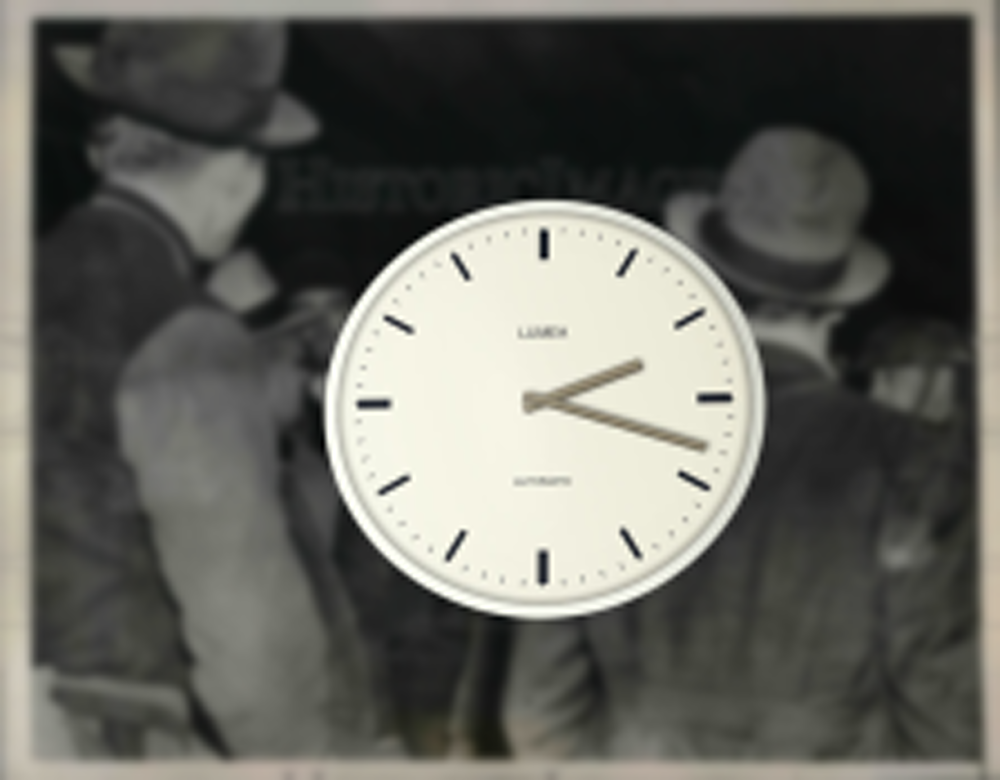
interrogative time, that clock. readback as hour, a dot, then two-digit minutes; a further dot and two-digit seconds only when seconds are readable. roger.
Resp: 2.18
